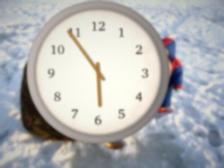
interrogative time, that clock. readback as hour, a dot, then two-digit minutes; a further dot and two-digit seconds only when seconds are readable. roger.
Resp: 5.54
